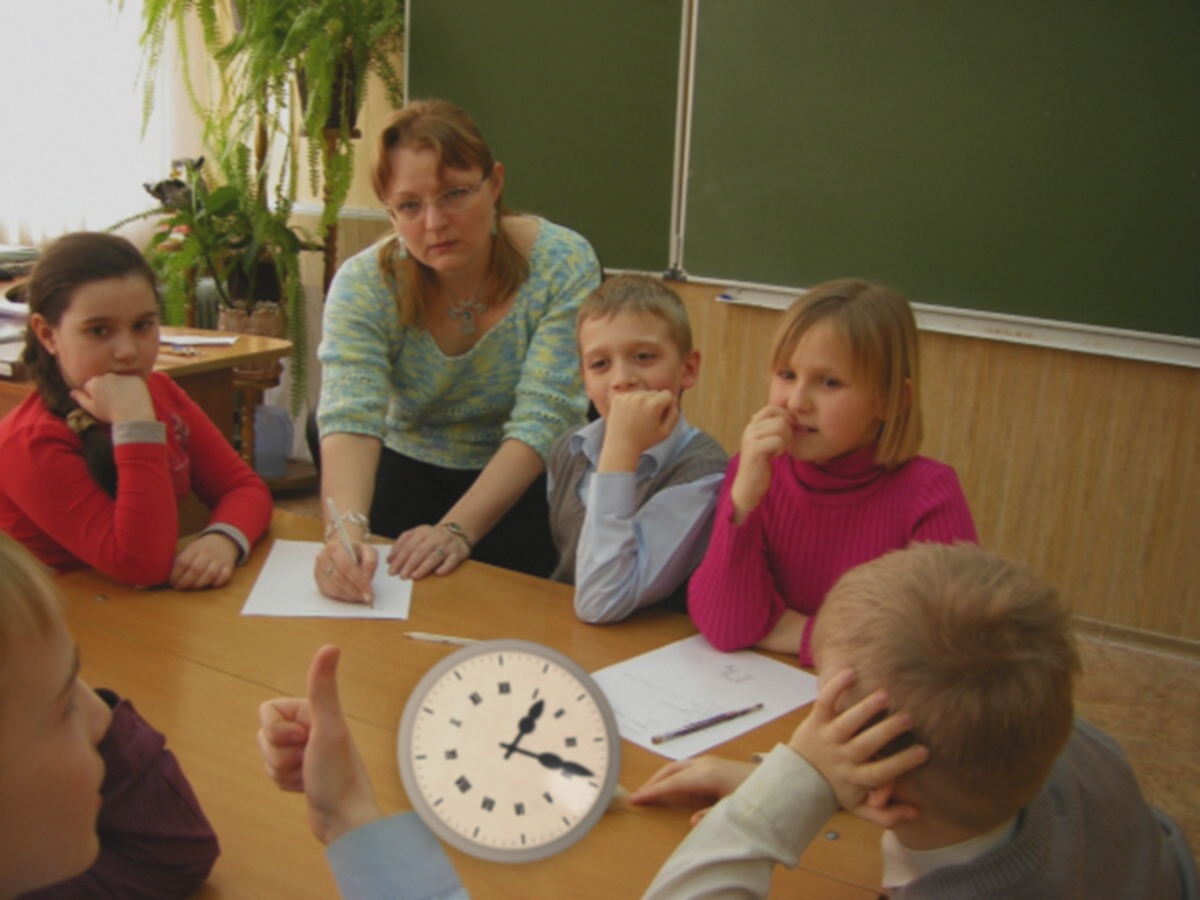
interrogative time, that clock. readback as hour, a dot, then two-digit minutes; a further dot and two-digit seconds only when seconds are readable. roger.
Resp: 1.19
